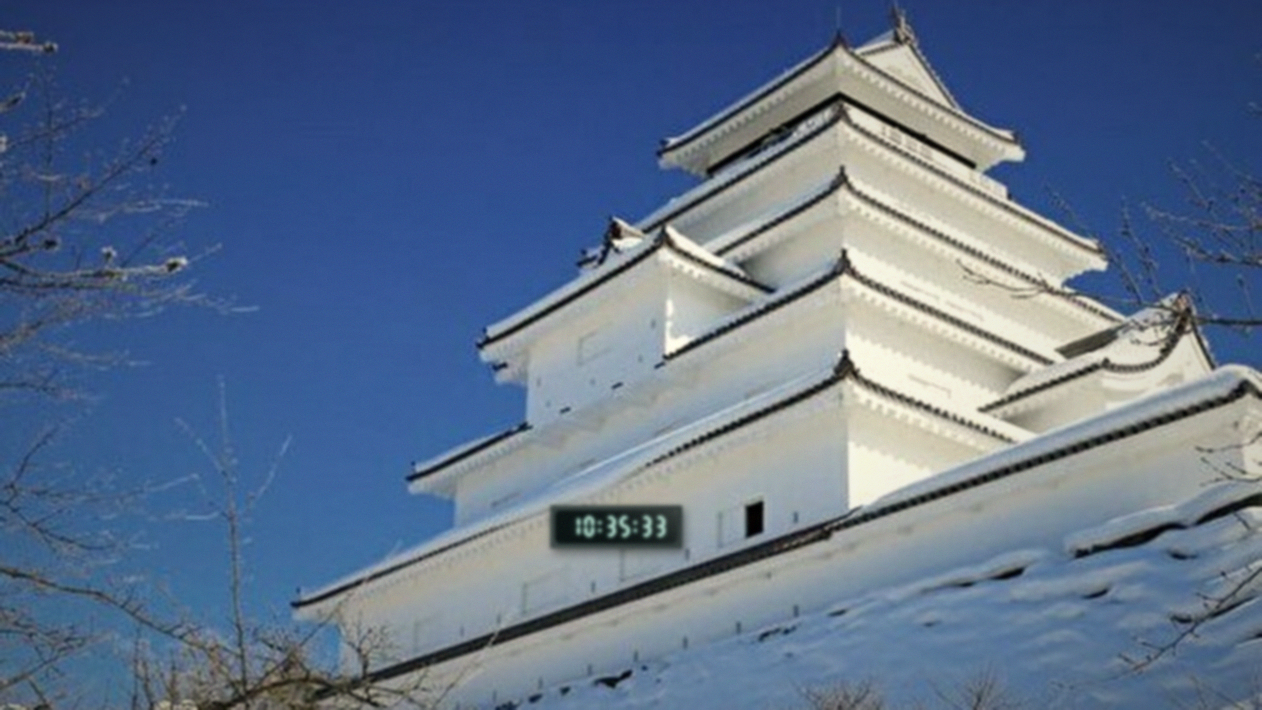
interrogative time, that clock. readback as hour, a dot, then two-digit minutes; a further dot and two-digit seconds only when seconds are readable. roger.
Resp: 10.35.33
